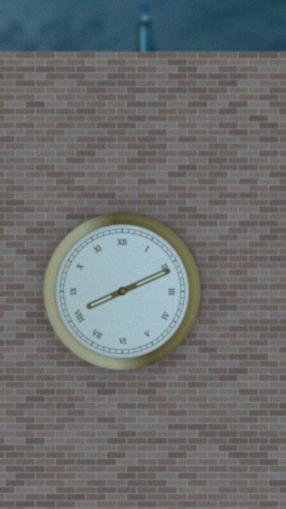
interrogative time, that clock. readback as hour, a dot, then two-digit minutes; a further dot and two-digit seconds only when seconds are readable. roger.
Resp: 8.11
